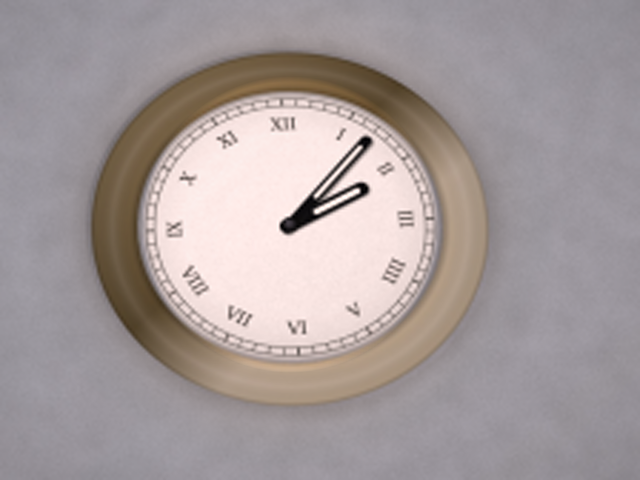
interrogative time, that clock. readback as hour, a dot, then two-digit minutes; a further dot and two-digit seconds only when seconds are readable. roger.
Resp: 2.07
